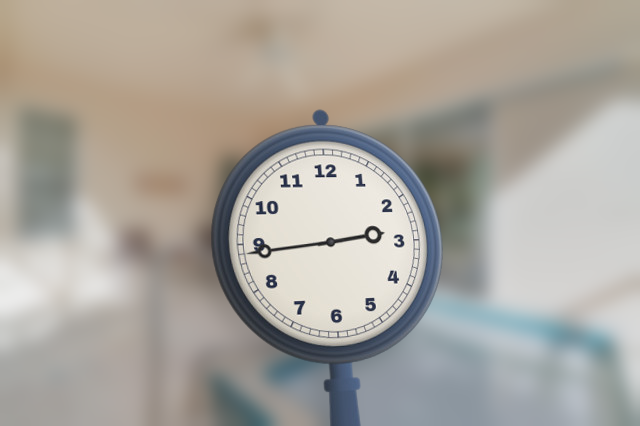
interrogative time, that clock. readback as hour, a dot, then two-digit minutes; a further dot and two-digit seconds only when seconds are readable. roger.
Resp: 2.44
